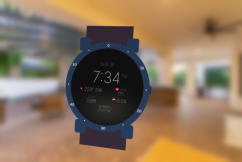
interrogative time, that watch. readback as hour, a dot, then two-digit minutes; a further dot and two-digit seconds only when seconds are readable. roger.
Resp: 7.34
